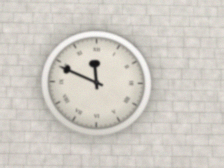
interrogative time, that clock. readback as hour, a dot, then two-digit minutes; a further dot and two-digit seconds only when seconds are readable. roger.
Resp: 11.49
